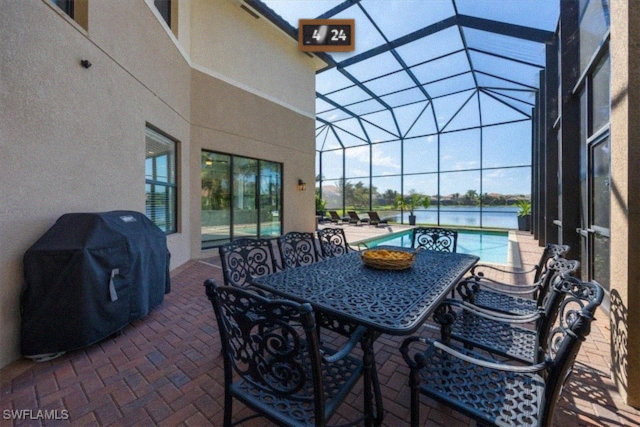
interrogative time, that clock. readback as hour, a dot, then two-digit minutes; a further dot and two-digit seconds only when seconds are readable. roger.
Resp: 4.24
